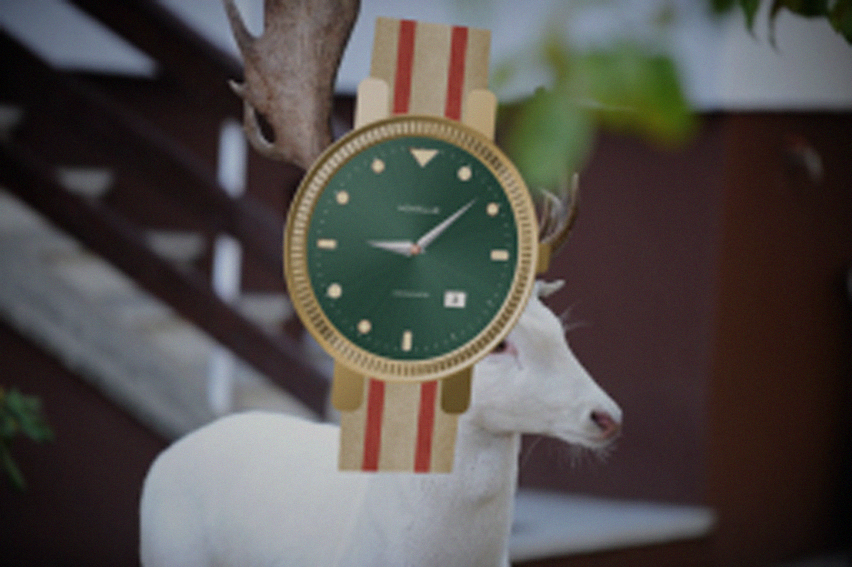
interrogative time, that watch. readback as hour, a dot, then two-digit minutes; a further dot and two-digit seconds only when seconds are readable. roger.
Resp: 9.08
